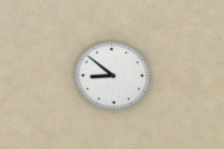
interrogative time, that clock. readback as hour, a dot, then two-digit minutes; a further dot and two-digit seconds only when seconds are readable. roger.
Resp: 8.52
